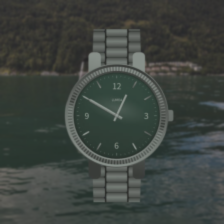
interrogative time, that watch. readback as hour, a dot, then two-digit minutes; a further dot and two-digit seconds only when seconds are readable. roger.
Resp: 12.50
